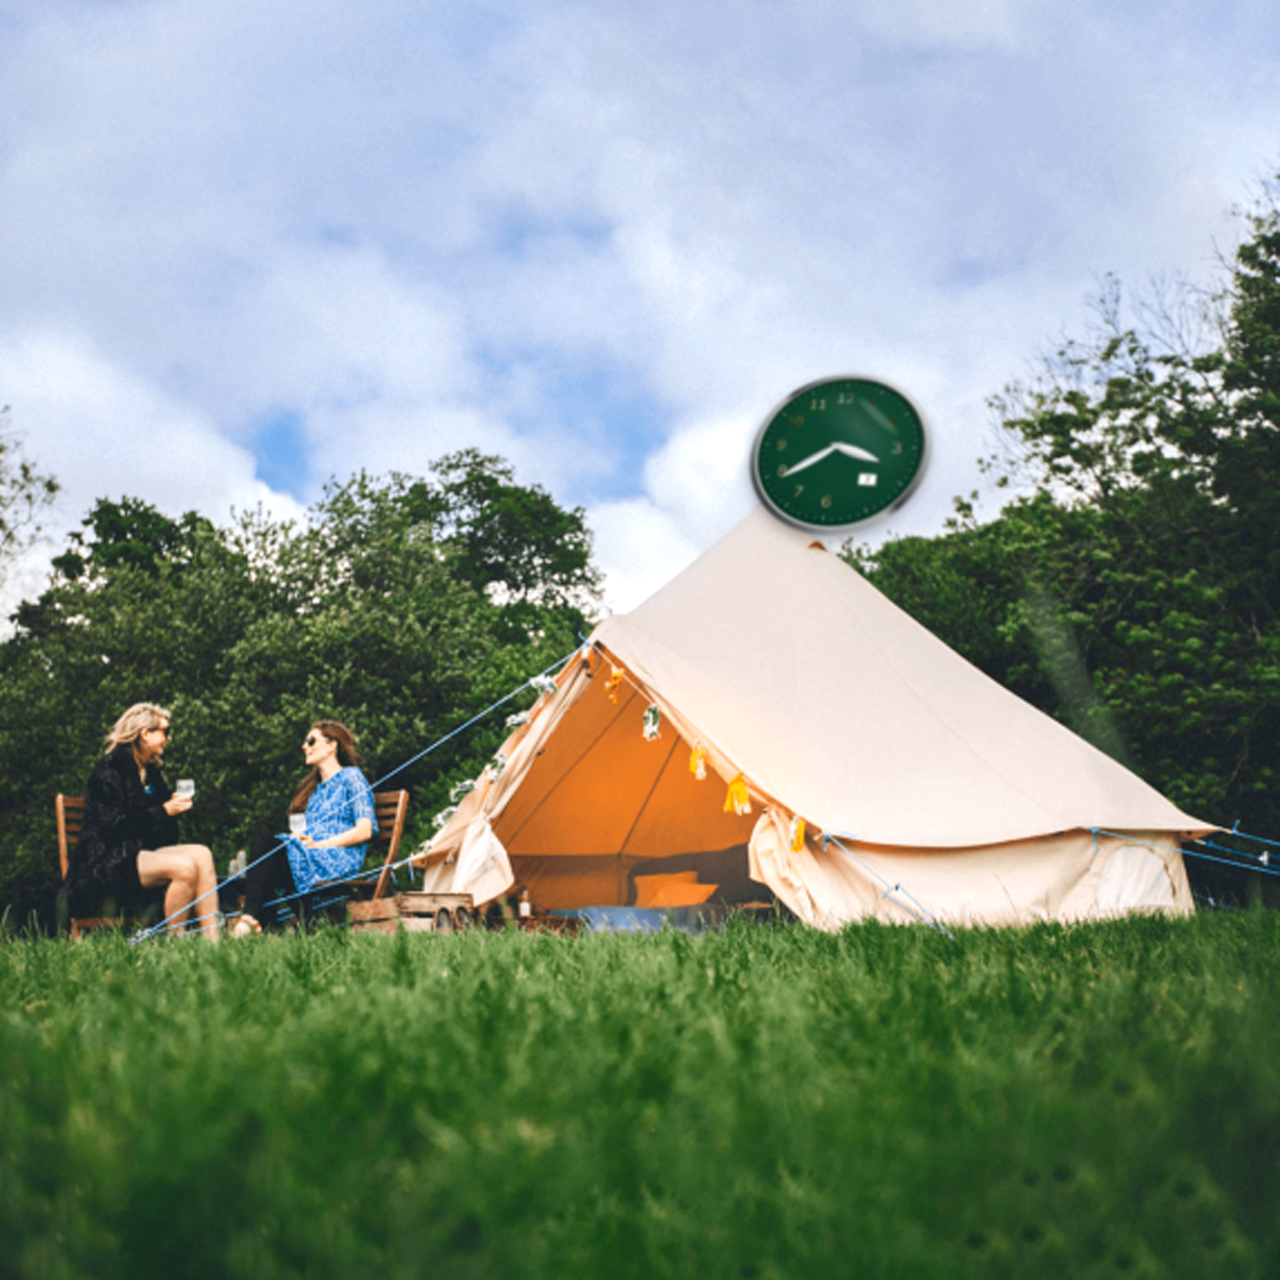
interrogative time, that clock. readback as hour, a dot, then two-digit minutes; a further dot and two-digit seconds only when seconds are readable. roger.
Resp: 3.39
